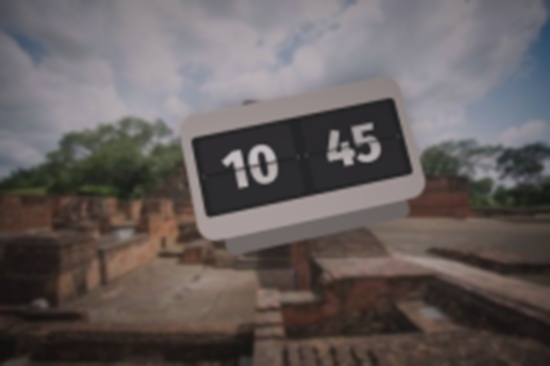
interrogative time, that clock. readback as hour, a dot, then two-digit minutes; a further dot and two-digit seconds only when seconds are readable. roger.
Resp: 10.45
